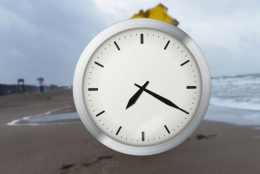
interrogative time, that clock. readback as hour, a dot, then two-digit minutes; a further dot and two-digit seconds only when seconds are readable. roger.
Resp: 7.20
